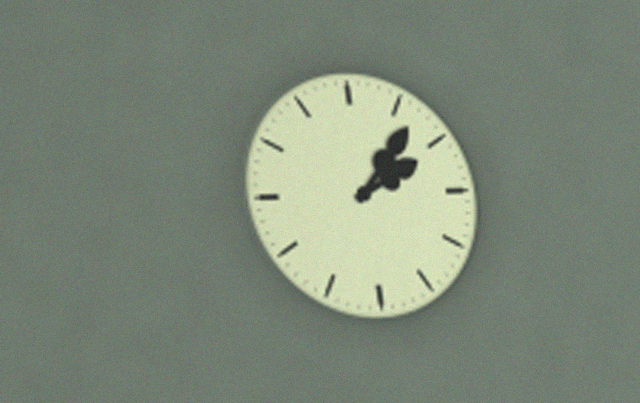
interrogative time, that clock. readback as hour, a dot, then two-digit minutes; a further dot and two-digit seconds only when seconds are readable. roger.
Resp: 2.07
